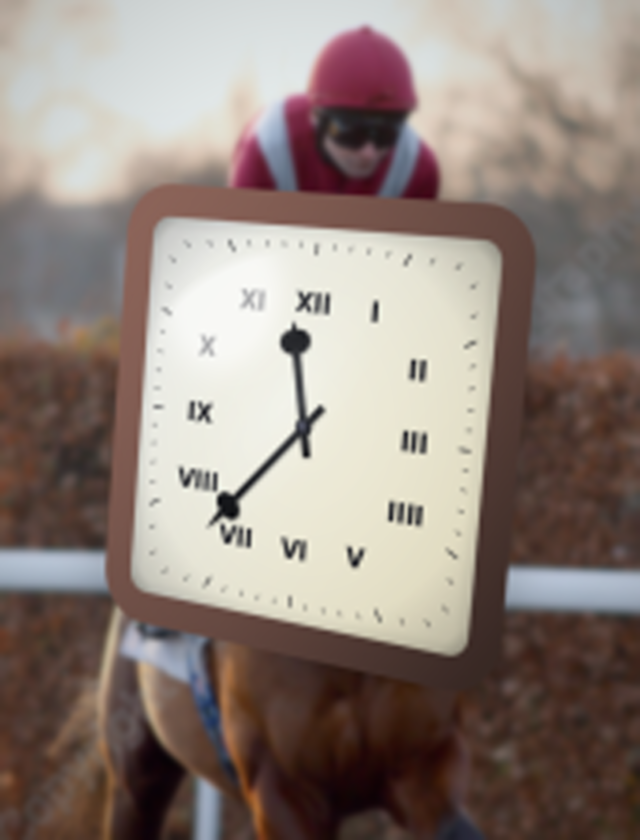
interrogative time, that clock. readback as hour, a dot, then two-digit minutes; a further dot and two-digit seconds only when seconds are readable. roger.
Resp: 11.37
